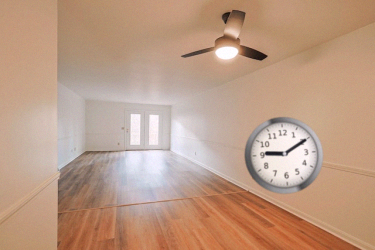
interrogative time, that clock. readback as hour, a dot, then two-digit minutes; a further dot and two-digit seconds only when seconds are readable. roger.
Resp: 9.10
